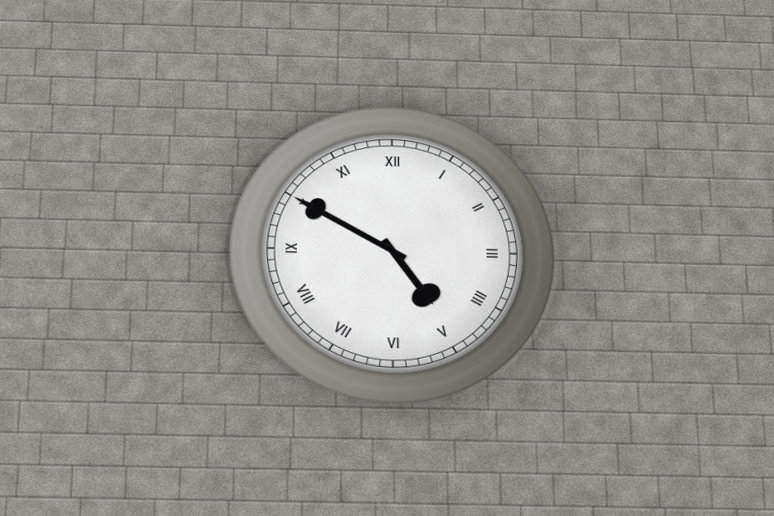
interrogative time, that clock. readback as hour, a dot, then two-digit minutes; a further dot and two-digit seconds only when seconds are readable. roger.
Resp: 4.50
